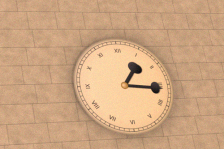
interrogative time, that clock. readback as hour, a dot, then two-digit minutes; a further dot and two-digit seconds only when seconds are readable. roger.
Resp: 1.16
